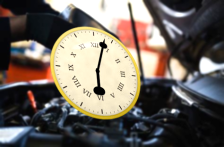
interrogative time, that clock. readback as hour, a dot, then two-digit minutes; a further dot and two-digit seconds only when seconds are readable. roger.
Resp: 6.03
